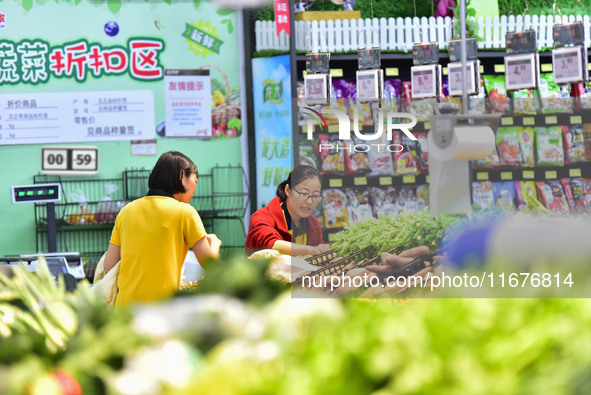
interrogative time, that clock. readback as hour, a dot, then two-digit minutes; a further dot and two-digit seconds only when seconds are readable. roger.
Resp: 0.59
